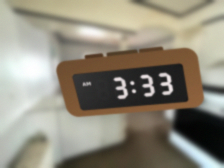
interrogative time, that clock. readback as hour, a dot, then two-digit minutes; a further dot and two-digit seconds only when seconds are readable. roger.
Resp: 3.33
